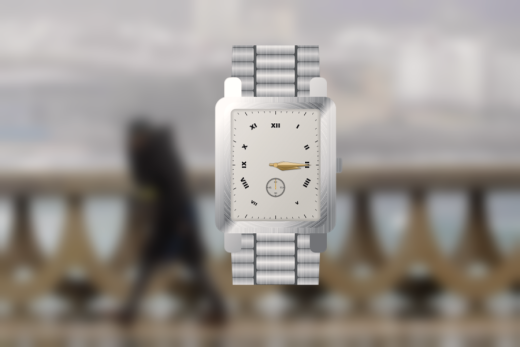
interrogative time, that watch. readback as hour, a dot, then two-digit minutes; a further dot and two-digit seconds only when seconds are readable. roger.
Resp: 3.15
